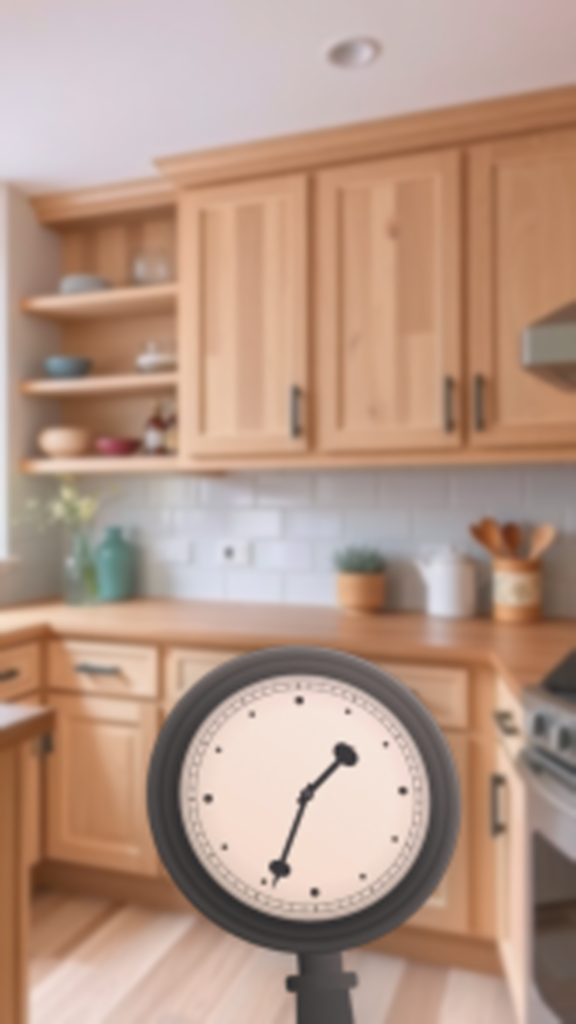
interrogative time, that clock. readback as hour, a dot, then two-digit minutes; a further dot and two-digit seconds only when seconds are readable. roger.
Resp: 1.34
